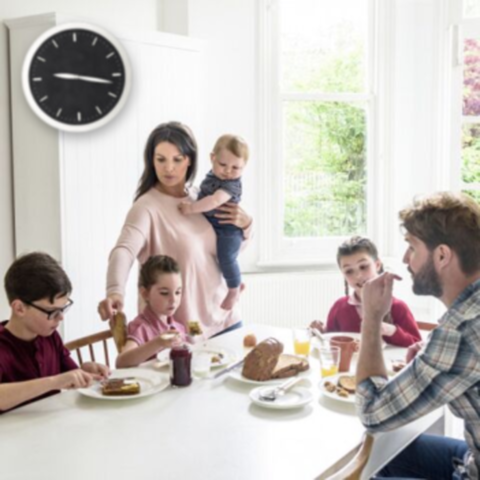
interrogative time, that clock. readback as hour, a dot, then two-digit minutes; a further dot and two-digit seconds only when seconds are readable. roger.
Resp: 9.17
